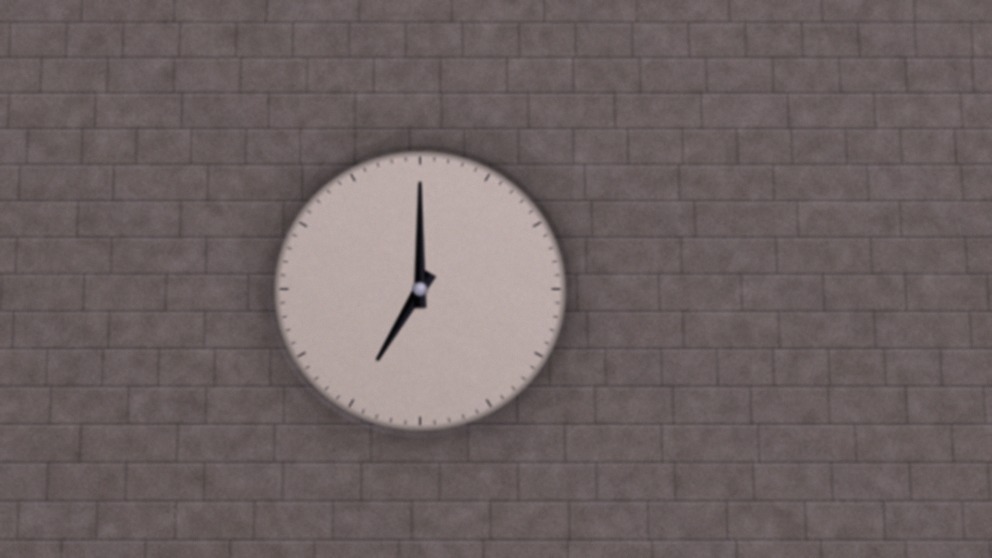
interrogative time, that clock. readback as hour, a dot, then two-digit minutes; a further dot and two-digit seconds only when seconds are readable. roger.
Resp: 7.00
